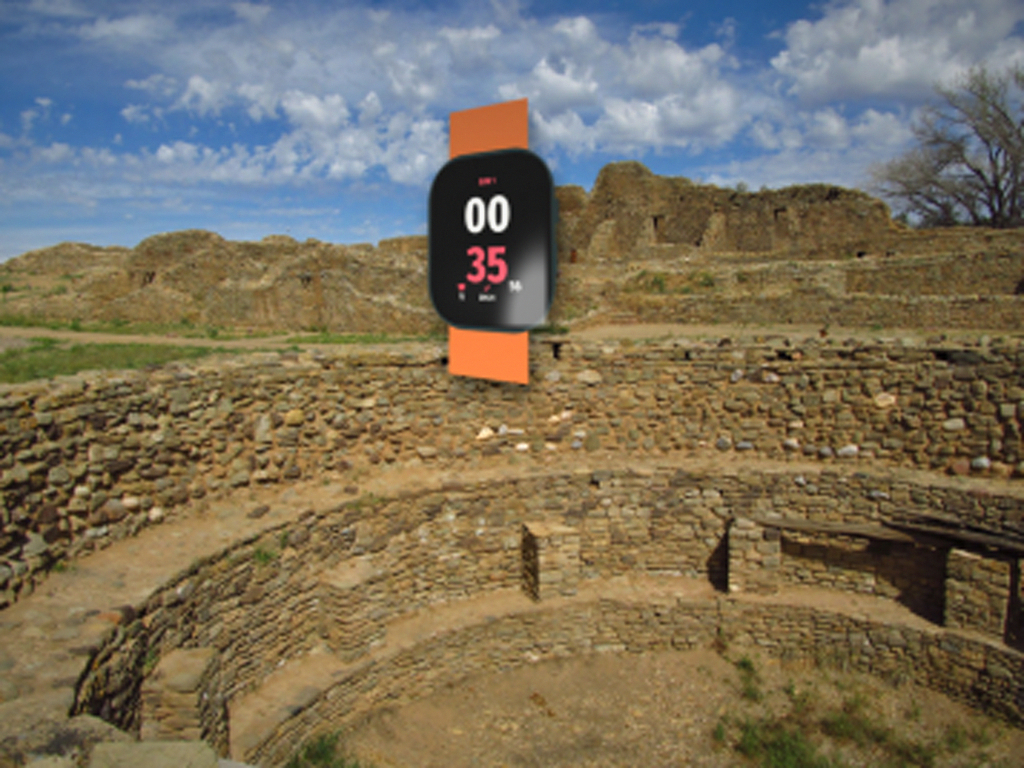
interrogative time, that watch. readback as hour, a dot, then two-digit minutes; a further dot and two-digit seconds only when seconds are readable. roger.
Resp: 0.35
